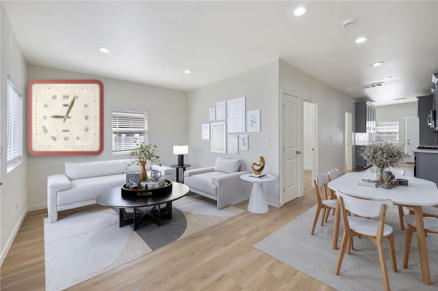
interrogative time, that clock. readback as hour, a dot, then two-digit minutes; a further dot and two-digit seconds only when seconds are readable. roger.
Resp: 9.04
